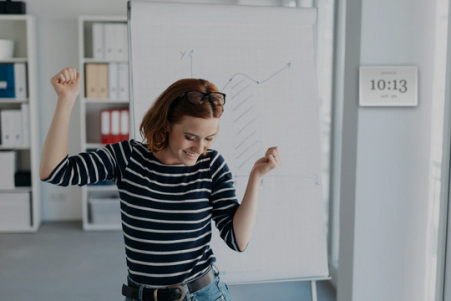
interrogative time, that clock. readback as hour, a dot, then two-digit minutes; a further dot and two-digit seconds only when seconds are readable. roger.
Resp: 10.13
